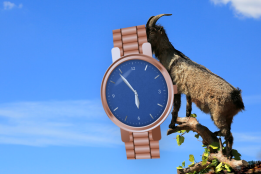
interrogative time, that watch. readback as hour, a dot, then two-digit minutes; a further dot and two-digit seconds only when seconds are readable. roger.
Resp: 5.54
